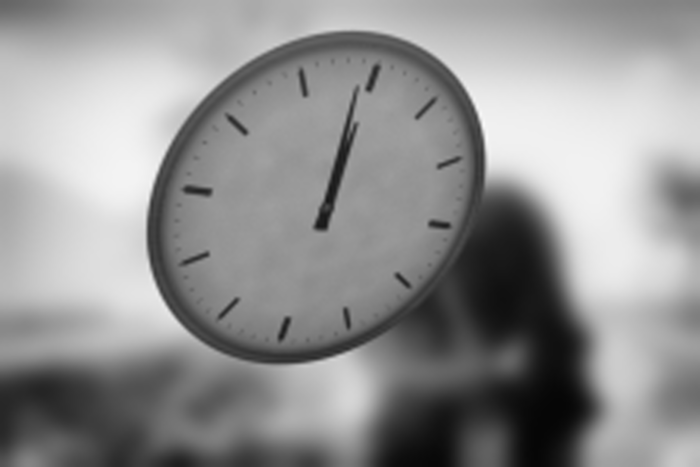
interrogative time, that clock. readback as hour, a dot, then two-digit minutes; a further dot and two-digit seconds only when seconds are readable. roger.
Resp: 11.59
